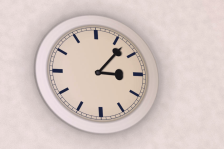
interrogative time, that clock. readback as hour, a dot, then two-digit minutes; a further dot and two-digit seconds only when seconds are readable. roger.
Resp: 3.07
